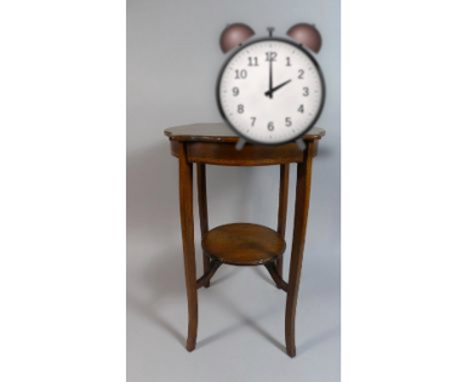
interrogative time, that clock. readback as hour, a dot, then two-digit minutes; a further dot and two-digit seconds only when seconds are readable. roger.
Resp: 2.00
